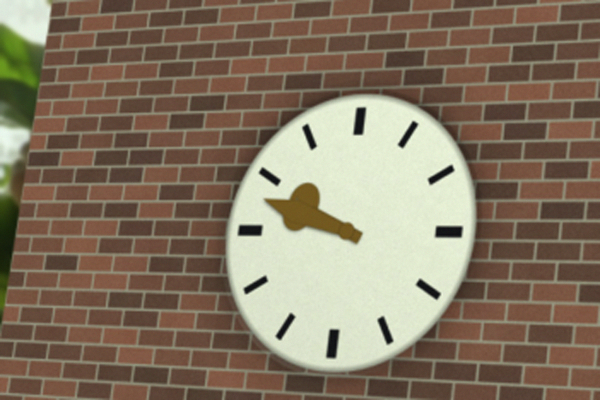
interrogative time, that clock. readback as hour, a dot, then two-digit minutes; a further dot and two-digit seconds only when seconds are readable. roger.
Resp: 9.48
